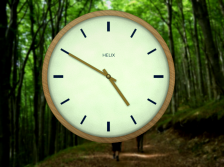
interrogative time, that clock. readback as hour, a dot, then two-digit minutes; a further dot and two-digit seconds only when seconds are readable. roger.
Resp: 4.50
